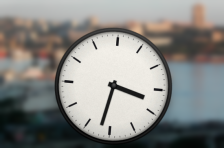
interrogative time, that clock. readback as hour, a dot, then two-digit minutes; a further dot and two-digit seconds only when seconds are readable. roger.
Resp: 3.32
